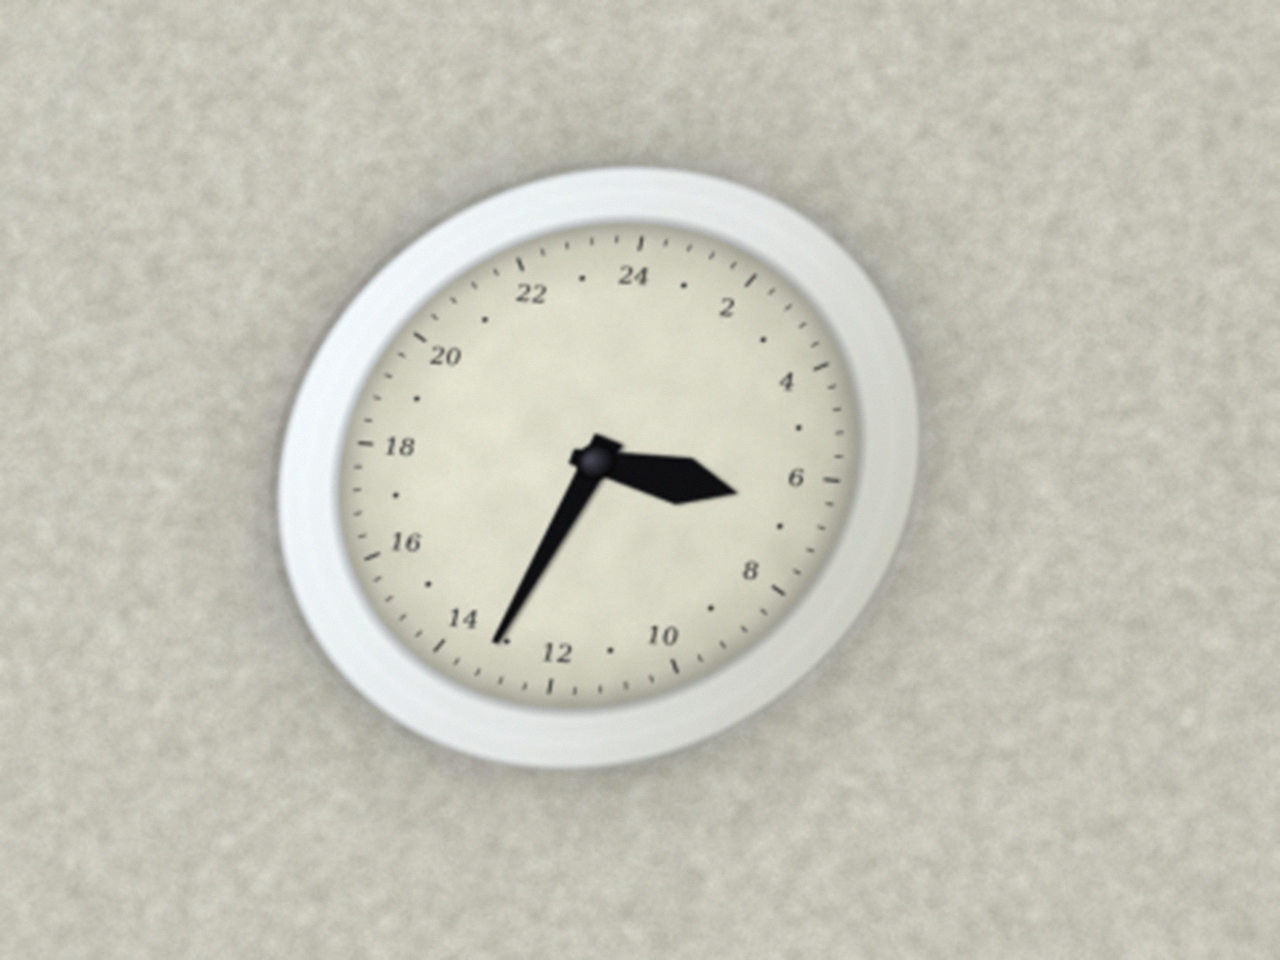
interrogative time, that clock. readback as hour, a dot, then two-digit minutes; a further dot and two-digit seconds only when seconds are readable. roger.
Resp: 6.33
